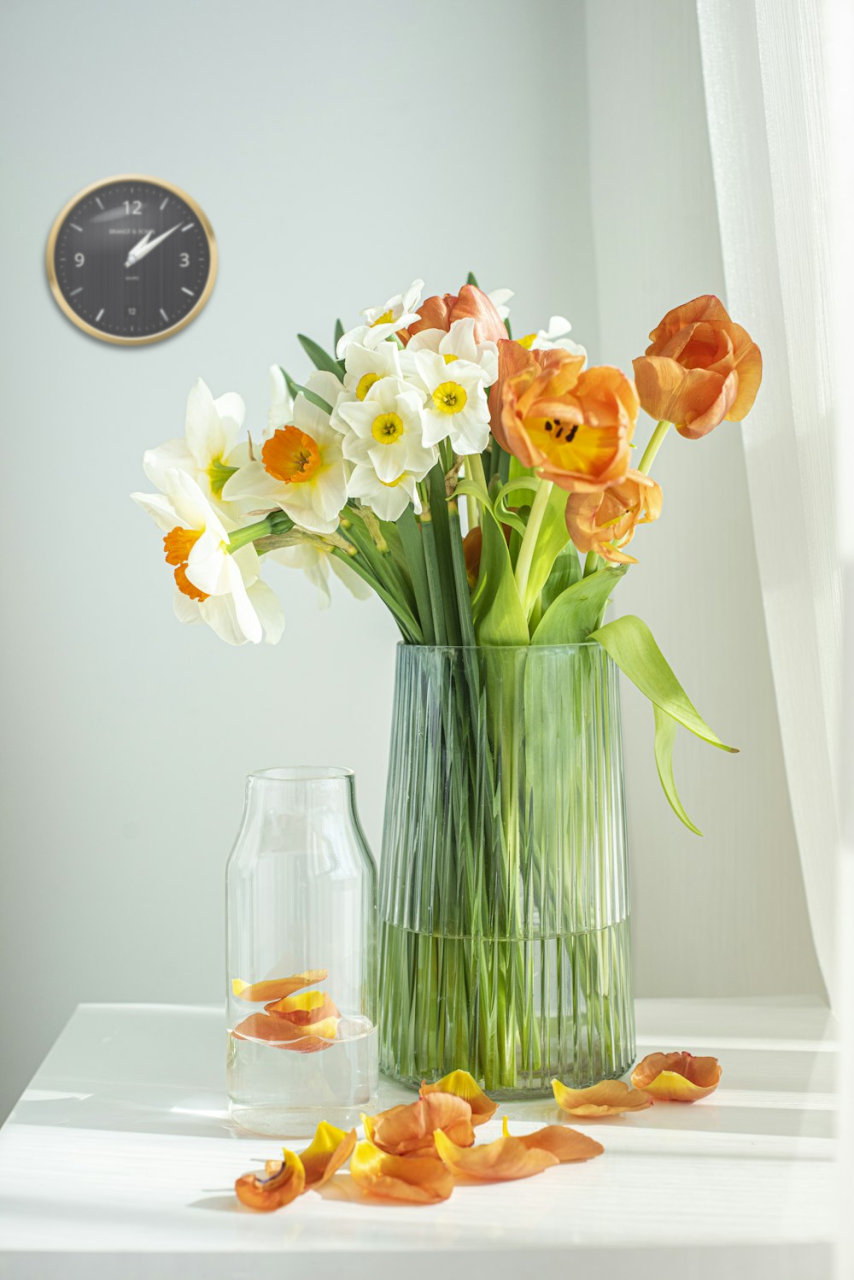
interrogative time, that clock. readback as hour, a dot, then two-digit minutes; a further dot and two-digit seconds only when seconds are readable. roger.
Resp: 1.09
